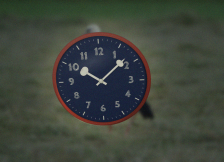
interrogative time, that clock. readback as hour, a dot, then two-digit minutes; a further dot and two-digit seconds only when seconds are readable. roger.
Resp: 10.08
